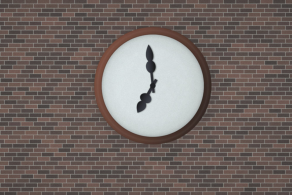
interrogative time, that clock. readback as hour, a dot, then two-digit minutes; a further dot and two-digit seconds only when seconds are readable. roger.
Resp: 6.59
